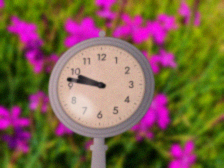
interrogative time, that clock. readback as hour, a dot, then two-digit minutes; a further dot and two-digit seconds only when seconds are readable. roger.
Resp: 9.47
